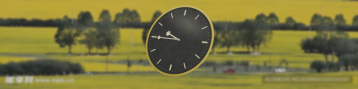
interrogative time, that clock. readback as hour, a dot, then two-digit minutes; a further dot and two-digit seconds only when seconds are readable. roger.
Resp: 9.45
